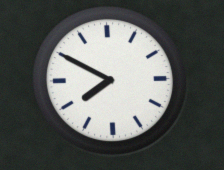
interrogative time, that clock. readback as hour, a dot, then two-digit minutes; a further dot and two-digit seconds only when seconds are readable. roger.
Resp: 7.50
